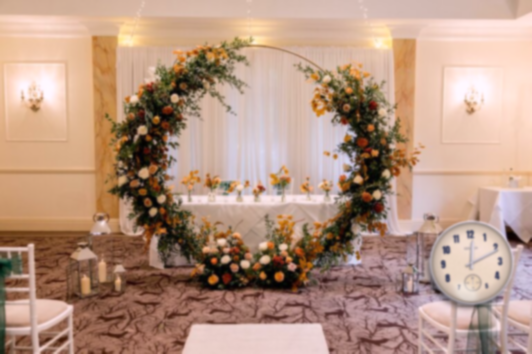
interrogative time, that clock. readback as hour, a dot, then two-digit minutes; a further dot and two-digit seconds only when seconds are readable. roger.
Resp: 12.11
